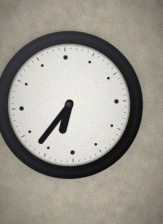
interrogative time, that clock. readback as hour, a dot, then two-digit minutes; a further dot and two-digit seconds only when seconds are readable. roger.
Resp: 6.37
